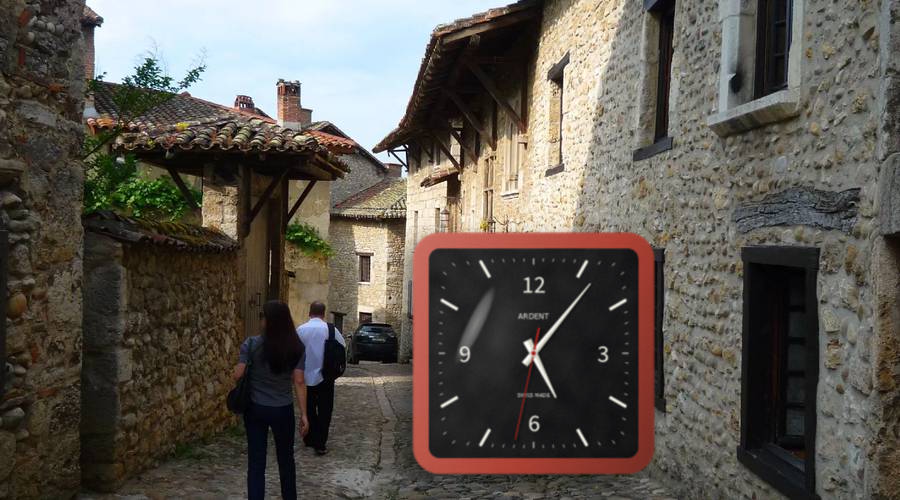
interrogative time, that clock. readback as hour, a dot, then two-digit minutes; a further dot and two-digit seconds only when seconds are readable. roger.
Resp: 5.06.32
